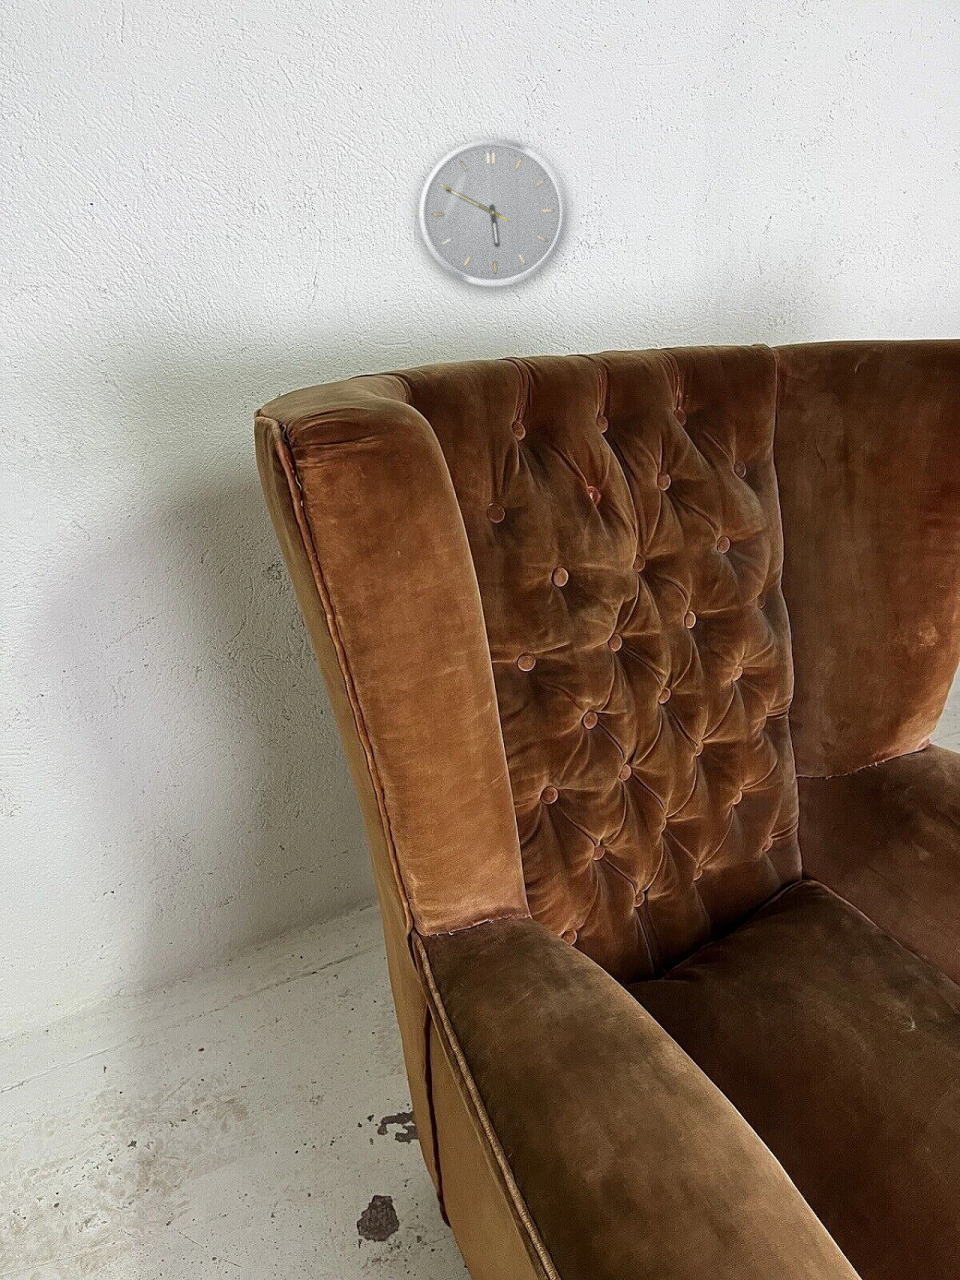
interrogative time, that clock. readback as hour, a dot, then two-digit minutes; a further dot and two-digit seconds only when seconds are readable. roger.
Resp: 5.49.50
